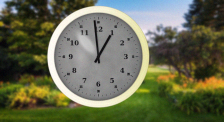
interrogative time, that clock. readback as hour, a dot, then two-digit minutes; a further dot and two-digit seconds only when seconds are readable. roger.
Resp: 12.59
